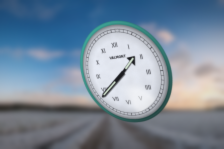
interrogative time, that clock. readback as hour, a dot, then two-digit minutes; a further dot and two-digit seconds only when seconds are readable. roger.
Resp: 1.39
